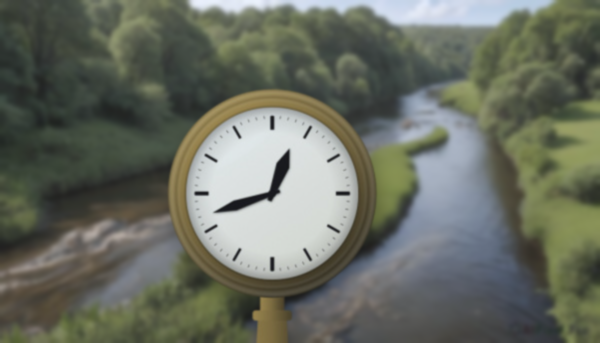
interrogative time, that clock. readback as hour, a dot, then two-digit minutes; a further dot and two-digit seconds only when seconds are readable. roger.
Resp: 12.42
